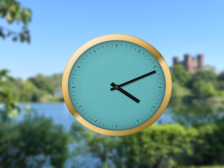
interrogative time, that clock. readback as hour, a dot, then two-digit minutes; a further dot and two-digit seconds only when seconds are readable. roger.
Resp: 4.11
